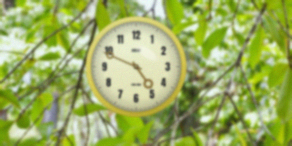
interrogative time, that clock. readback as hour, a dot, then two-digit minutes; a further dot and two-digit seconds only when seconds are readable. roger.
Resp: 4.49
